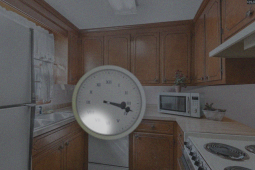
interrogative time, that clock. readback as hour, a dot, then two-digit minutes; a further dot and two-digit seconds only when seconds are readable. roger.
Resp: 3.18
